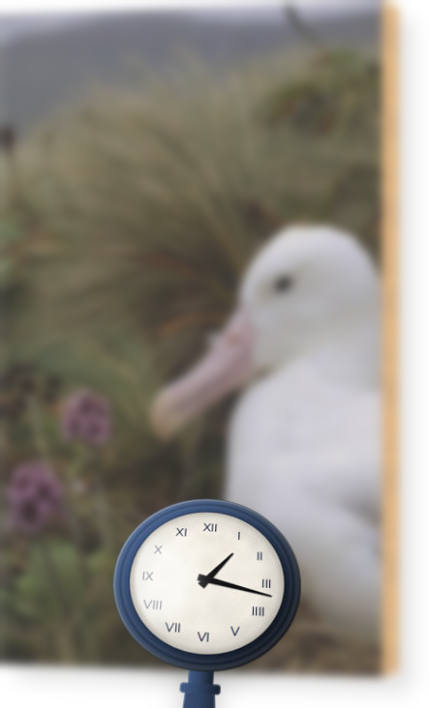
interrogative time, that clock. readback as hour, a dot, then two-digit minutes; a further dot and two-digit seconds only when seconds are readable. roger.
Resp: 1.17
